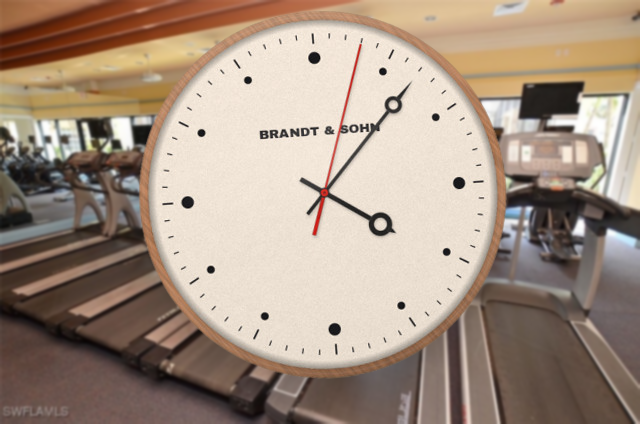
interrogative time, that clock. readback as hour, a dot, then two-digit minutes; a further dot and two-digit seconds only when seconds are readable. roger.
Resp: 4.07.03
